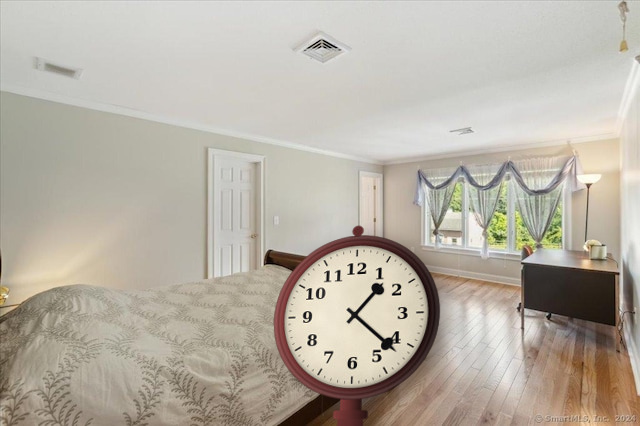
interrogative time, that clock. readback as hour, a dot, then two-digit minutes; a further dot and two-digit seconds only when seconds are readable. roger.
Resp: 1.22
